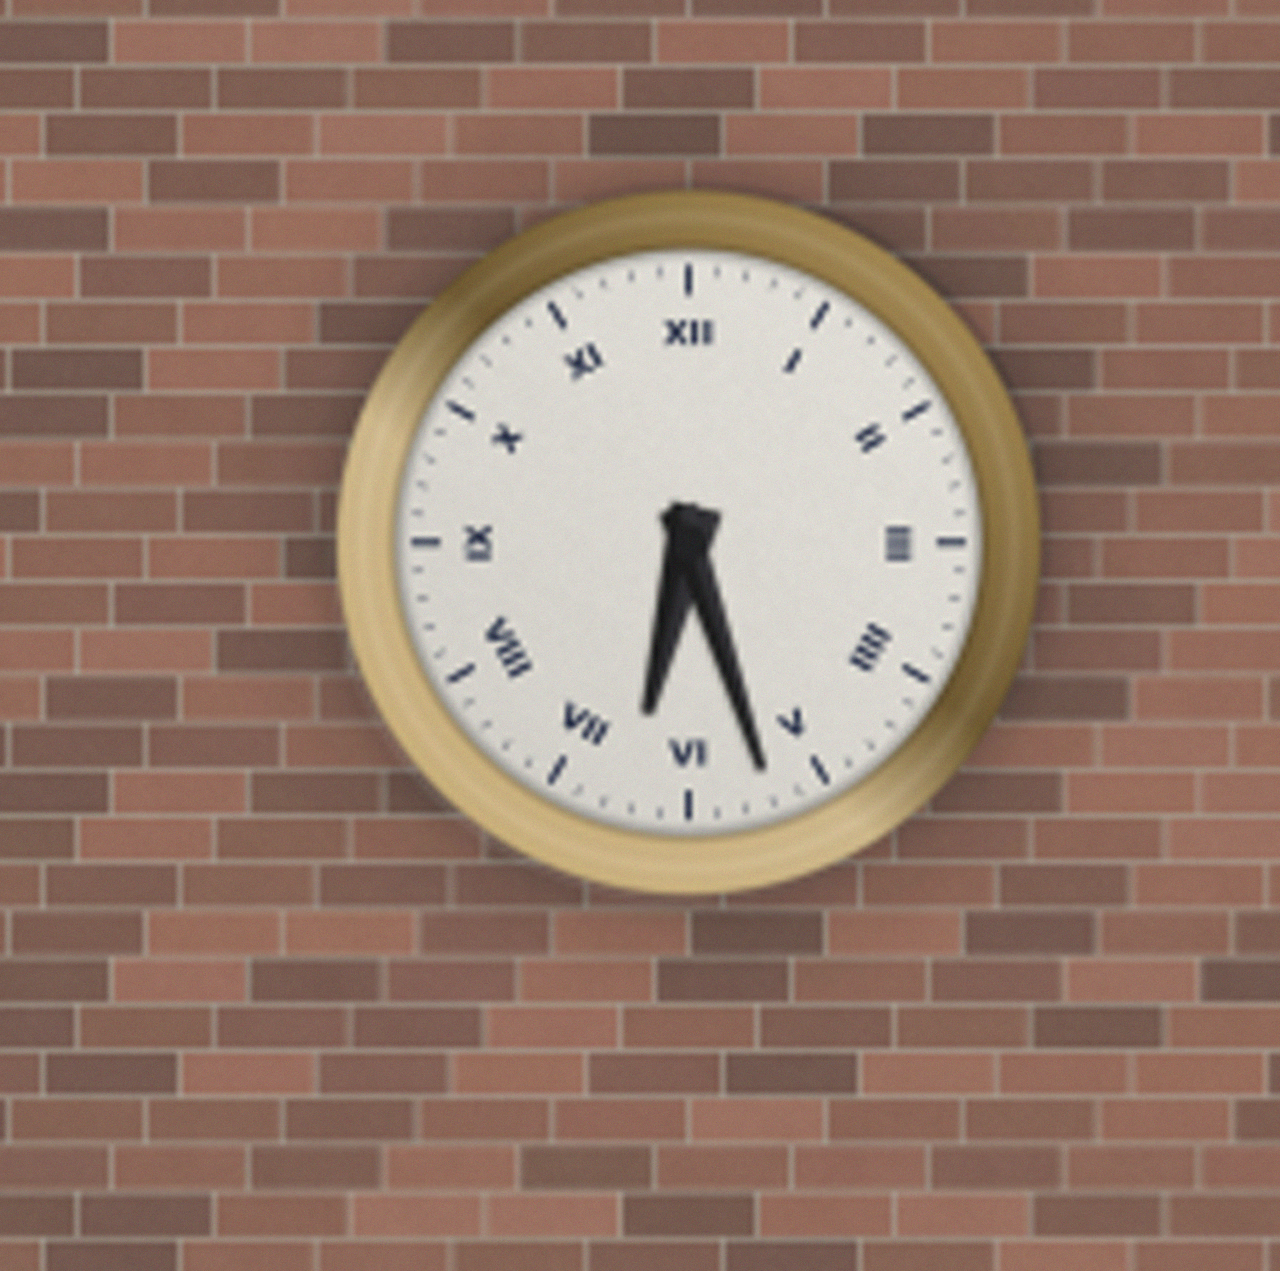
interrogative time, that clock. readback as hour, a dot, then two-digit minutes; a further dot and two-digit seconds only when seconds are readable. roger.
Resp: 6.27
